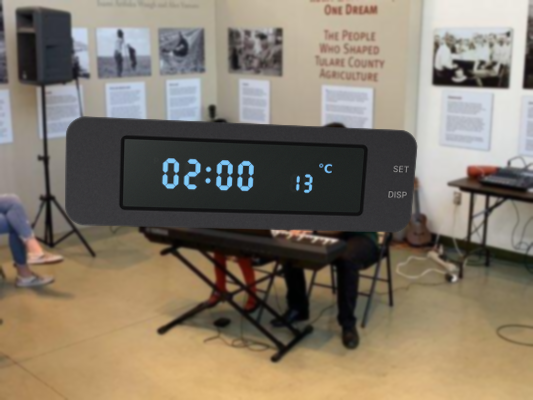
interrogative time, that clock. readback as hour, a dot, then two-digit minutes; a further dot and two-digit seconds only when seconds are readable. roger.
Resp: 2.00
